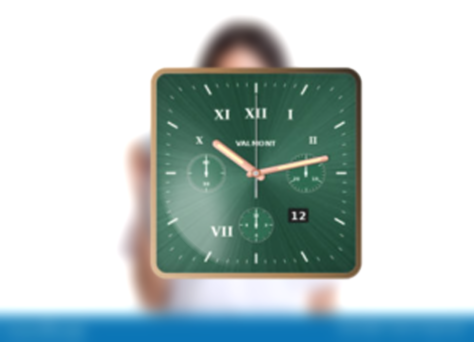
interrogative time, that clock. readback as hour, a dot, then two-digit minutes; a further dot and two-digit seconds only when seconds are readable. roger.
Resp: 10.13
